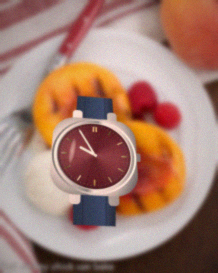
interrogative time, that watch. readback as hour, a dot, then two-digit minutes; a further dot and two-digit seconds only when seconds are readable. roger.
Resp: 9.55
